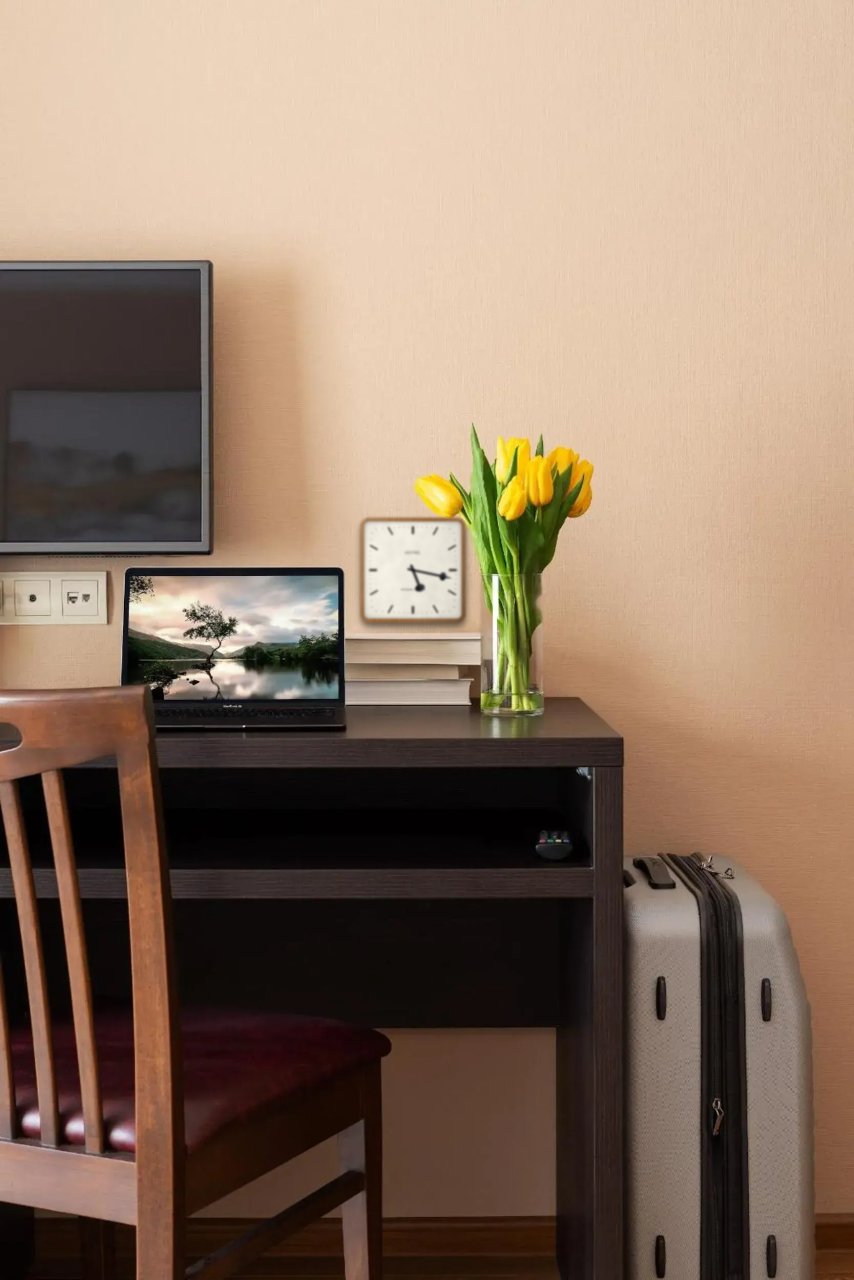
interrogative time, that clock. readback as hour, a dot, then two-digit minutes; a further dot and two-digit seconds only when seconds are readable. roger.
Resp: 5.17
